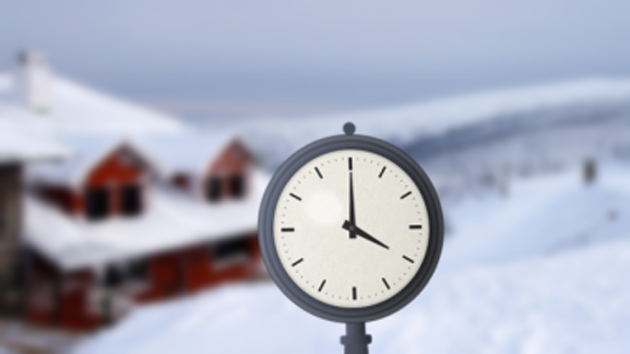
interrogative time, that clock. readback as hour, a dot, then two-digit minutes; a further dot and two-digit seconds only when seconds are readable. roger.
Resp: 4.00
